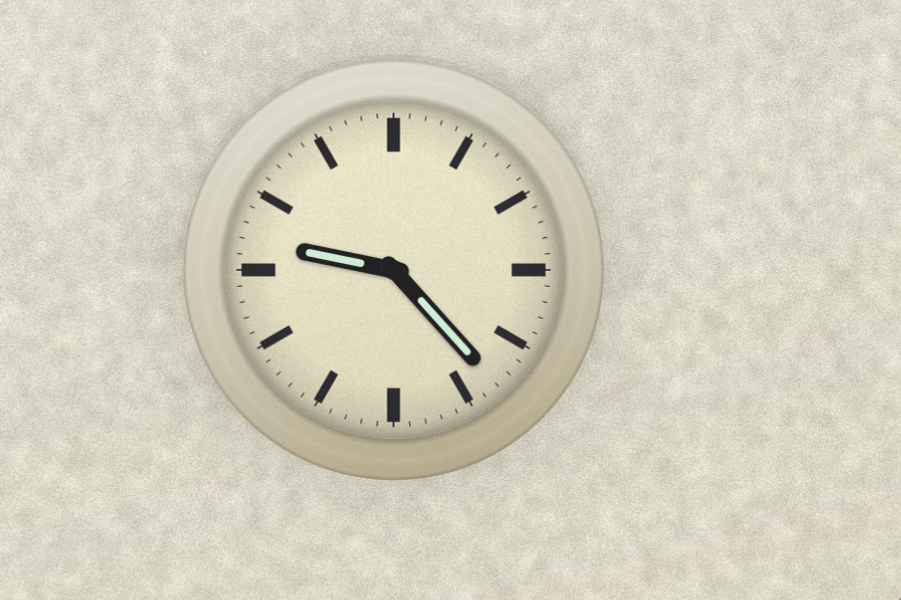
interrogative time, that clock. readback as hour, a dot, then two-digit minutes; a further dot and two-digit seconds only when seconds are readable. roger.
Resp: 9.23
